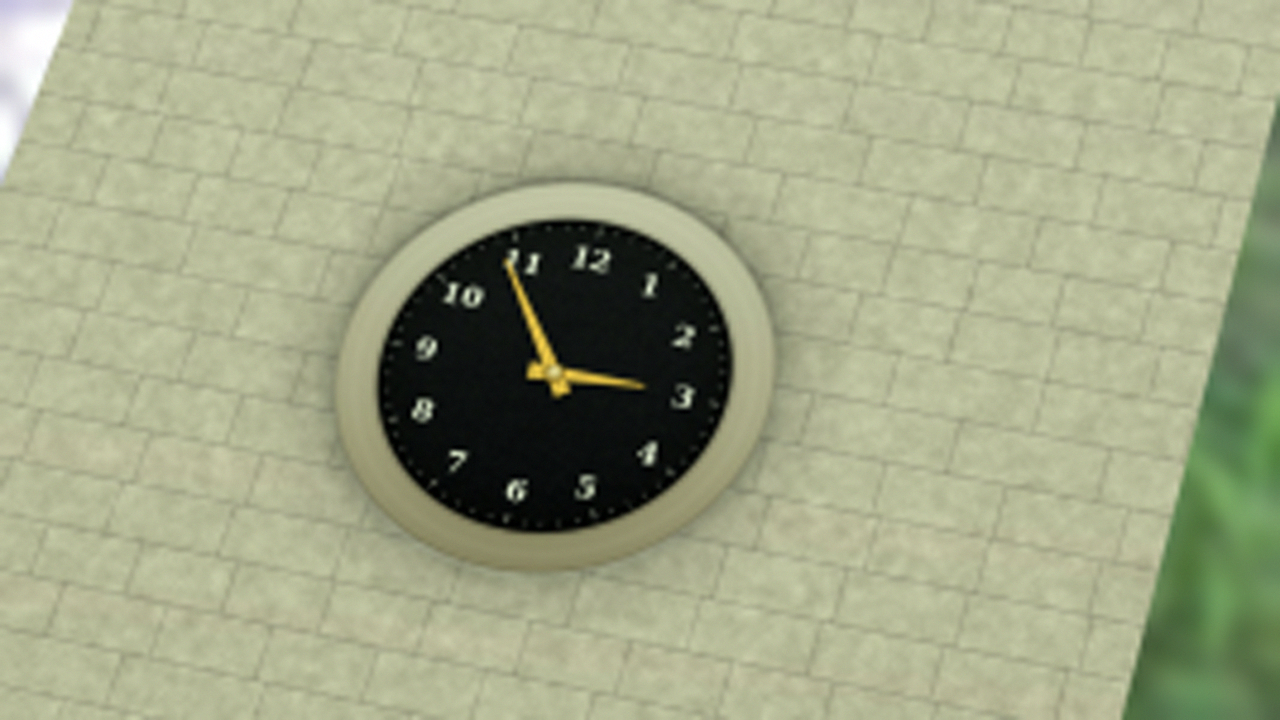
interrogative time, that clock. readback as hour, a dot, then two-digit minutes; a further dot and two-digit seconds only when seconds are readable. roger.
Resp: 2.54
